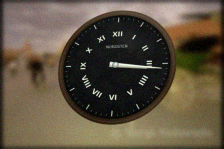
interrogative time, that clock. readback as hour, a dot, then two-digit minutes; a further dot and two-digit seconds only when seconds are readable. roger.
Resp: 3.16
